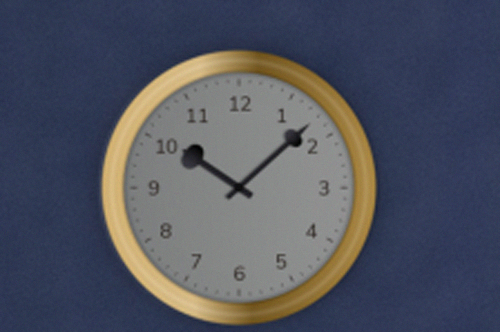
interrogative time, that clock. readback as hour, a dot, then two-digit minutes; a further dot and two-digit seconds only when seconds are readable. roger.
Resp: 10.08
